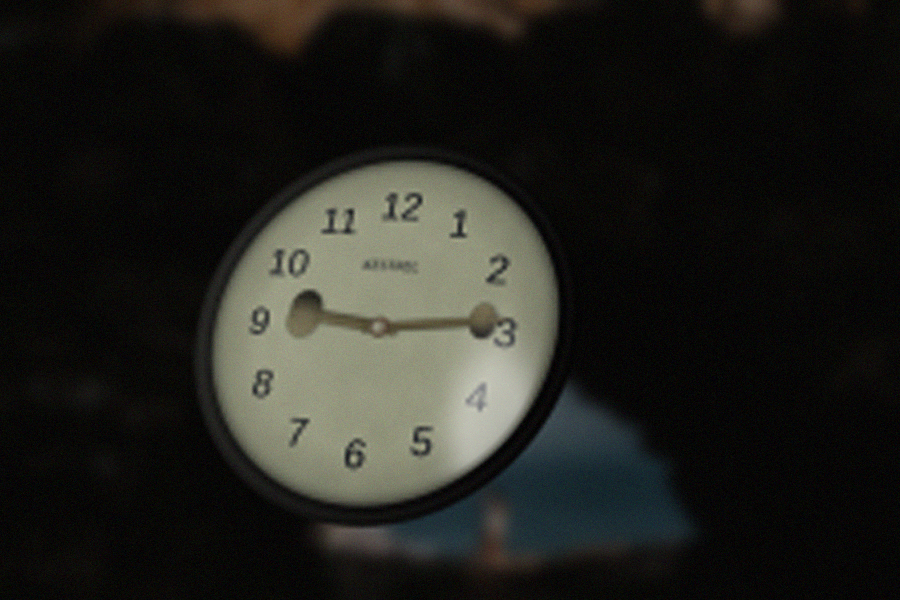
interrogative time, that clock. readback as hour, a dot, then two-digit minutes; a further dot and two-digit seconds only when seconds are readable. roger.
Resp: 9.14
